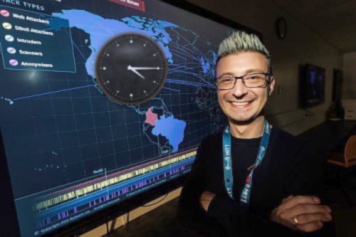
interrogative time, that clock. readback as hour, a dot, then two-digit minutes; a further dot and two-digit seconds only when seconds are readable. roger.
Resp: 4.15
